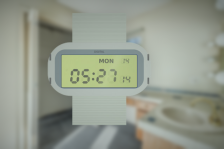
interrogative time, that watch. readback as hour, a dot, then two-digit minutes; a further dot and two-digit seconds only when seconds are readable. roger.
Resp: 5.27.14
